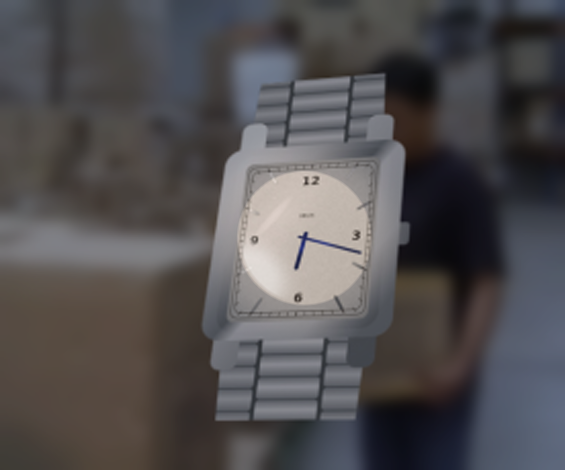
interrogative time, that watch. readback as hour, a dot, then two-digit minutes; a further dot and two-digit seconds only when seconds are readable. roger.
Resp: 6.18
